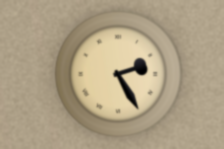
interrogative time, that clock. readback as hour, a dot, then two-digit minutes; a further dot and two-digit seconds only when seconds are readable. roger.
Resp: 2.25
